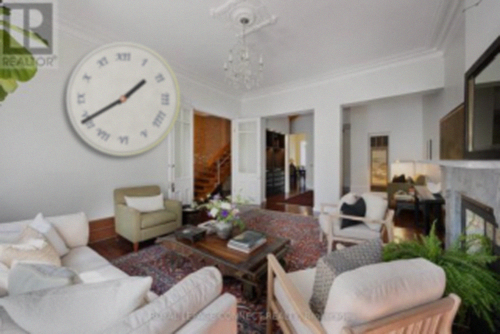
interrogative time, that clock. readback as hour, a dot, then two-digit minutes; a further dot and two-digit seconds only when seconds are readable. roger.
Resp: 1.40
